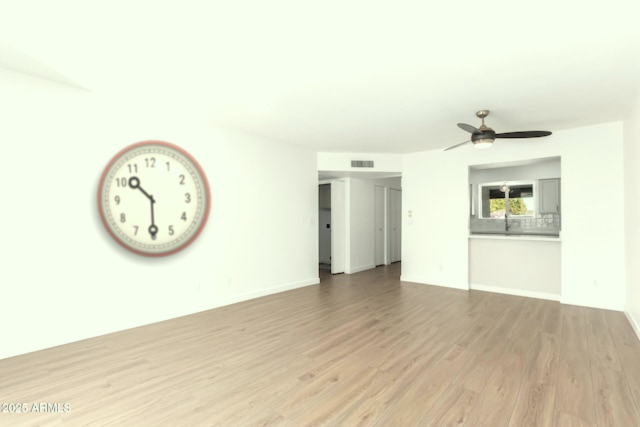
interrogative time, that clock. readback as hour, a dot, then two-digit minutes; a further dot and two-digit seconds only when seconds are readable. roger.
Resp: 10.30
